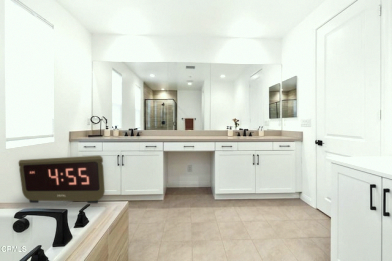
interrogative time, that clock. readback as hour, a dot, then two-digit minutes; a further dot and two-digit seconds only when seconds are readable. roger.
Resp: 4.55
